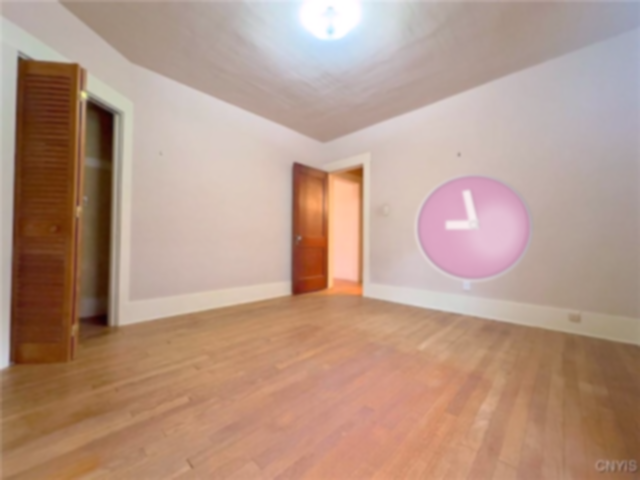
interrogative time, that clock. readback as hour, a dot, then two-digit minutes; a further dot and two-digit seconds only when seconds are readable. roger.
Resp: 8.58
